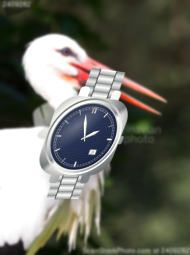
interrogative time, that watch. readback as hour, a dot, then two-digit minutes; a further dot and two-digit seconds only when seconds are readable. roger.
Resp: 1.57
